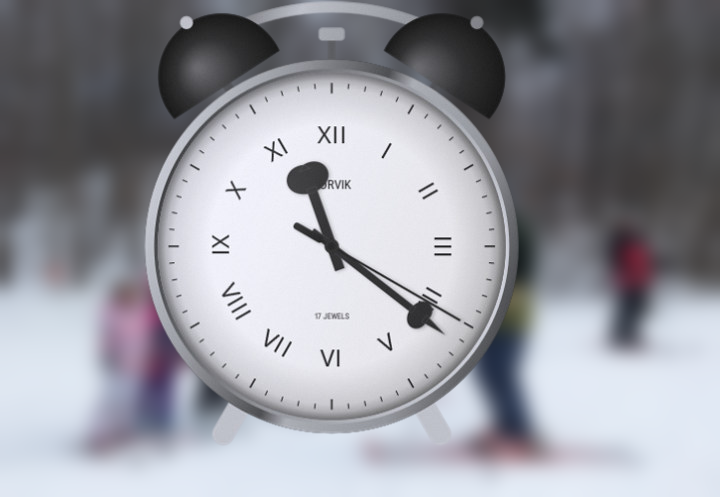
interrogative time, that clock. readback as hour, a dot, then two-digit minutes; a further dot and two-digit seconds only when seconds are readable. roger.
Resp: 11.21.20
